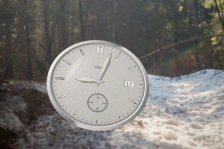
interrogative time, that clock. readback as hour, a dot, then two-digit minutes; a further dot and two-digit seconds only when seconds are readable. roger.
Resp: 9.03
